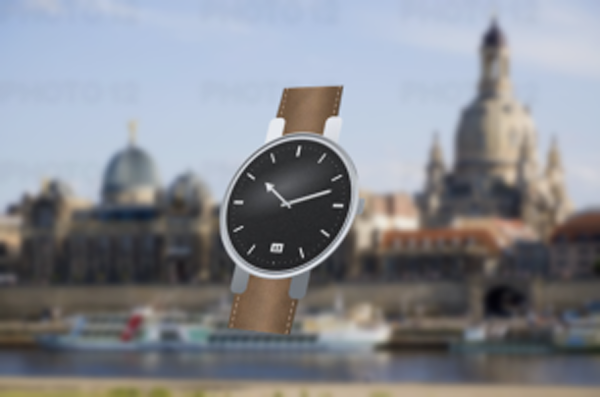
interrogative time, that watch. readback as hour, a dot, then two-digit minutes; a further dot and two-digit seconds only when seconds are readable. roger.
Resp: 10.12
